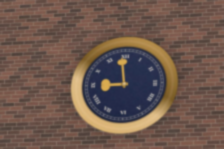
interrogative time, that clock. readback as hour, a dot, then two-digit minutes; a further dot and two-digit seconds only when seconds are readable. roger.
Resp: 8.59
